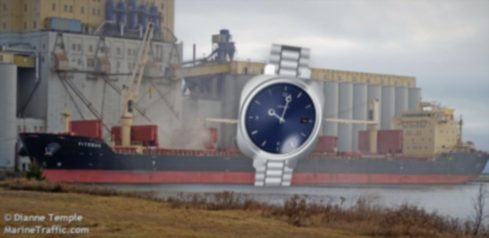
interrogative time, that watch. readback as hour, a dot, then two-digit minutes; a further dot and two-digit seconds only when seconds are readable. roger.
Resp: 10.02
